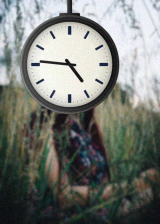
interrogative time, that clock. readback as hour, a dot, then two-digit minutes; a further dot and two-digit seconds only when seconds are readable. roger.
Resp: 4.46
